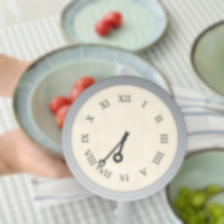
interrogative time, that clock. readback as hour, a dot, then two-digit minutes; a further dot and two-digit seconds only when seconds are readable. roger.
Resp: 6.37
